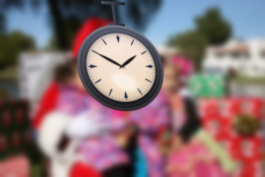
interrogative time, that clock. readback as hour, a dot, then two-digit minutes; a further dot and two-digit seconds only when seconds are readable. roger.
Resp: 1.50
